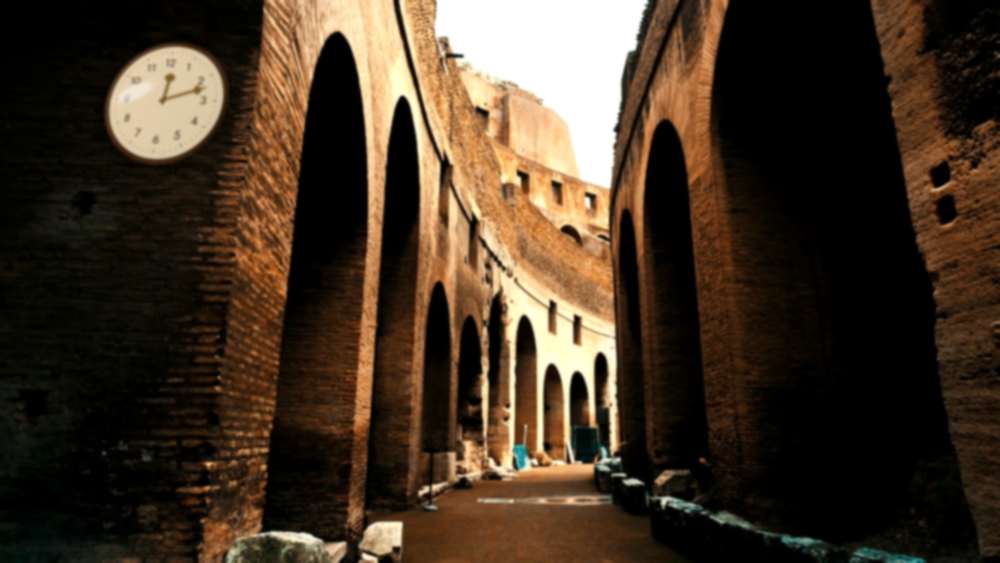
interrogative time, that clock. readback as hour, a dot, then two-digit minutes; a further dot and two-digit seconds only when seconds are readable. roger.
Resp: 12.12
